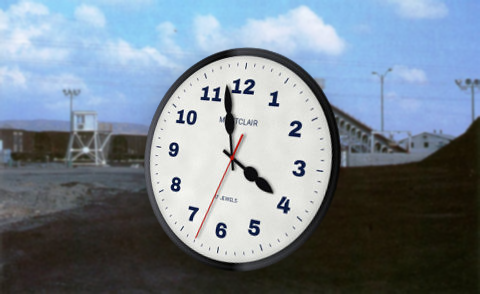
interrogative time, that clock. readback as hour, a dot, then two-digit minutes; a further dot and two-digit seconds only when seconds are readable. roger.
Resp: 3.57.33
